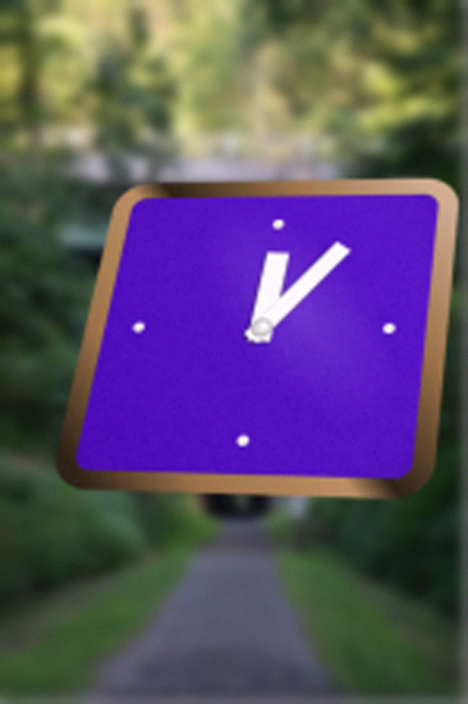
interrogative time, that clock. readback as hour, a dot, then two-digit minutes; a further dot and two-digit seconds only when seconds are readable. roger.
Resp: 12.06
